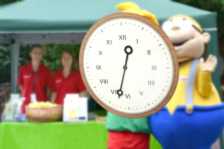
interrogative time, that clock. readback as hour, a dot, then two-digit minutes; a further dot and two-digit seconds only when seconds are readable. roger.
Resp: 12.33
